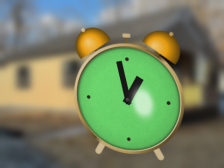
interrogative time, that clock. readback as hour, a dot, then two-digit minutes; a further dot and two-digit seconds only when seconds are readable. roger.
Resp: 12.58
